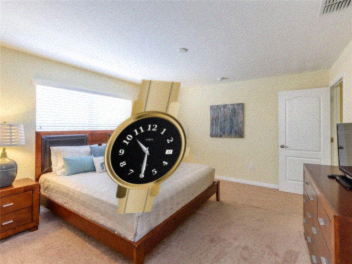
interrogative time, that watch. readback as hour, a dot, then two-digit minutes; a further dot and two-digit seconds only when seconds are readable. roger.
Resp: 10.30
